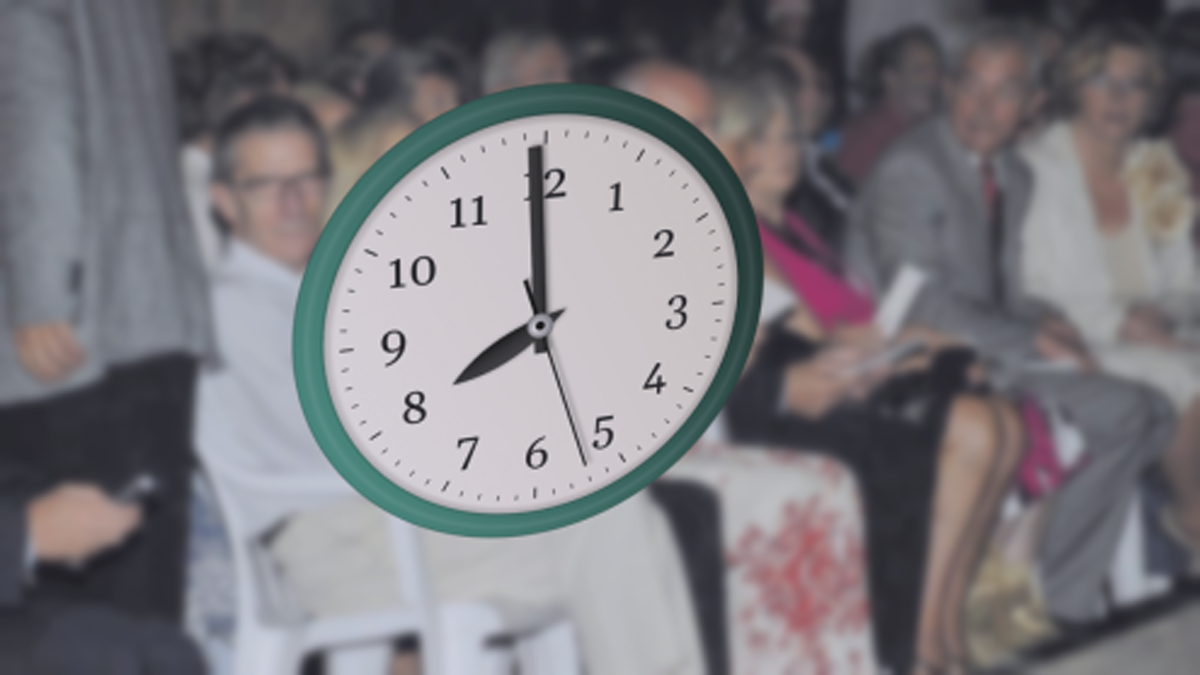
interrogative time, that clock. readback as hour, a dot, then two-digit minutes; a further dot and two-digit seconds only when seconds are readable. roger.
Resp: 7.59.27
